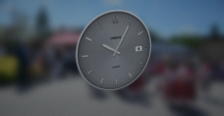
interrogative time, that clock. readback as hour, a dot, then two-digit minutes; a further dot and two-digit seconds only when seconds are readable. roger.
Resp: 10.05
